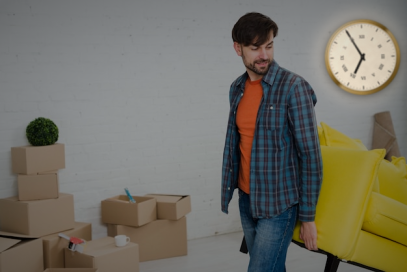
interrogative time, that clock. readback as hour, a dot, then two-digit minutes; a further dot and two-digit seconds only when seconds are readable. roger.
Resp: 6.55
